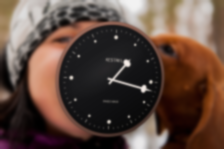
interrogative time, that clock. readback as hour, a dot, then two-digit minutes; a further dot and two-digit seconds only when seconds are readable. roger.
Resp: 1.17
